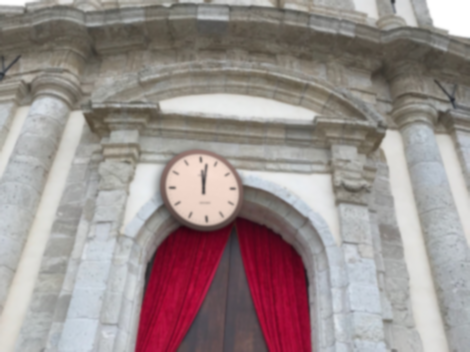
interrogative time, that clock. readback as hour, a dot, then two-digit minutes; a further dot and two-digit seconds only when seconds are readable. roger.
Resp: 12.02
